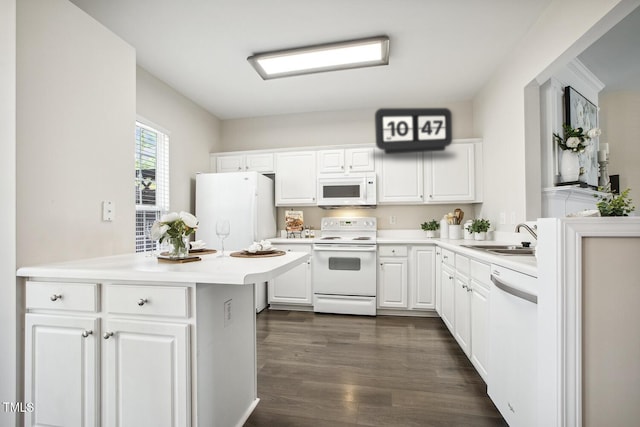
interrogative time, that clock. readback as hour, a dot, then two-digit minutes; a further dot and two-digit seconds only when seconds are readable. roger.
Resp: 10.47
